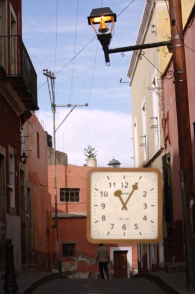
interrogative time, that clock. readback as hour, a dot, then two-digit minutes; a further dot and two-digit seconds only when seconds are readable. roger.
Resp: 11.05
